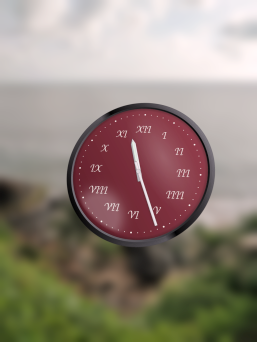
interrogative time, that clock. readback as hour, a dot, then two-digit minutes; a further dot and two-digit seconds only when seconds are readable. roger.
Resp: 11.26
